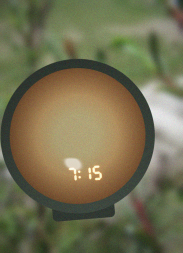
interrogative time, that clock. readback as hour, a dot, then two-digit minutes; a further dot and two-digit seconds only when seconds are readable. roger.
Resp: 7.15
